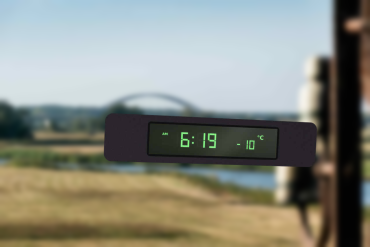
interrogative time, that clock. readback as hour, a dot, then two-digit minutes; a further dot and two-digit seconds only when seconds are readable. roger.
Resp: 6.19
